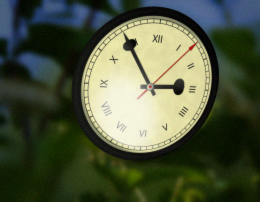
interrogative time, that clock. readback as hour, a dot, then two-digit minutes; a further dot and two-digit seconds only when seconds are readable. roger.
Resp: 2.54.07
